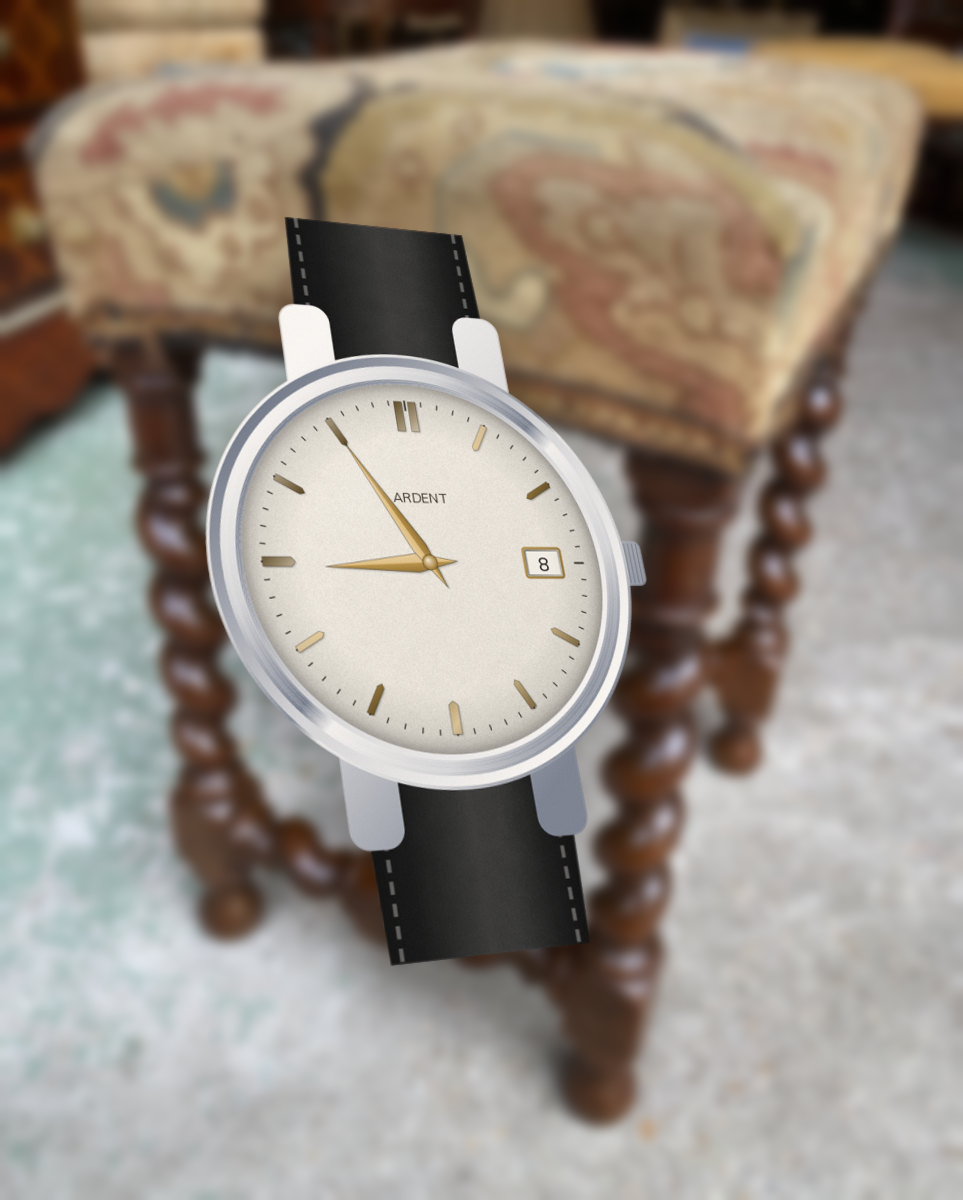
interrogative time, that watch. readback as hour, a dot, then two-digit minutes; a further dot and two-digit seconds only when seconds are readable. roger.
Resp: 8.55
